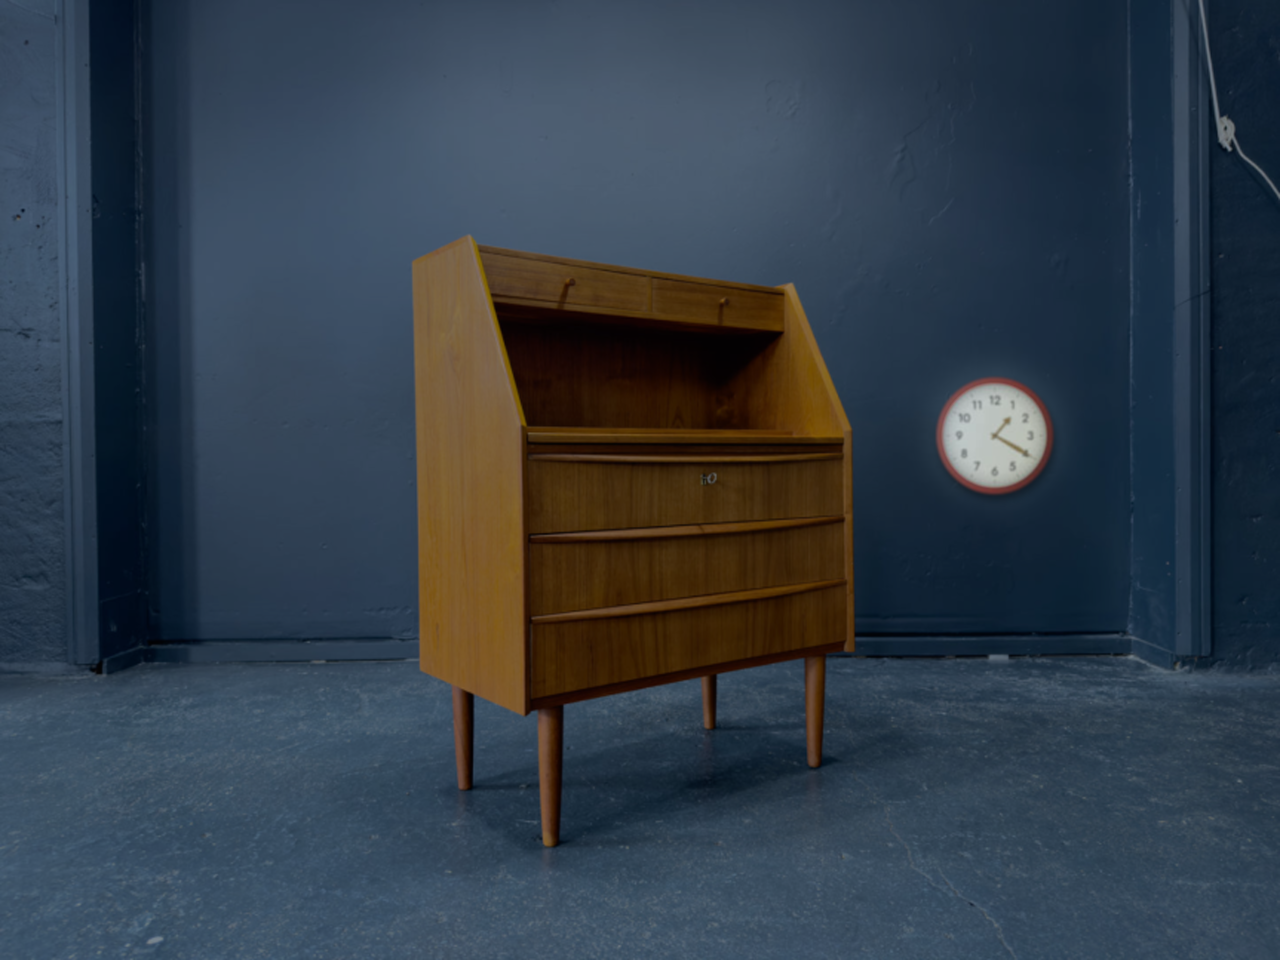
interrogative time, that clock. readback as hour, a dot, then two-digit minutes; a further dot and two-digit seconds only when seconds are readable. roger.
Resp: 1.20
